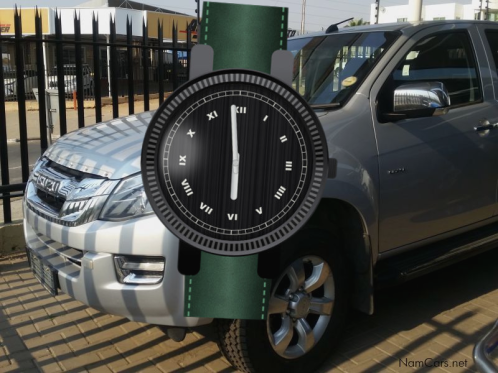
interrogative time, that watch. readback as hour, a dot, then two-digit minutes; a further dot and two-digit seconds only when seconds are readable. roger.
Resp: 5.59
